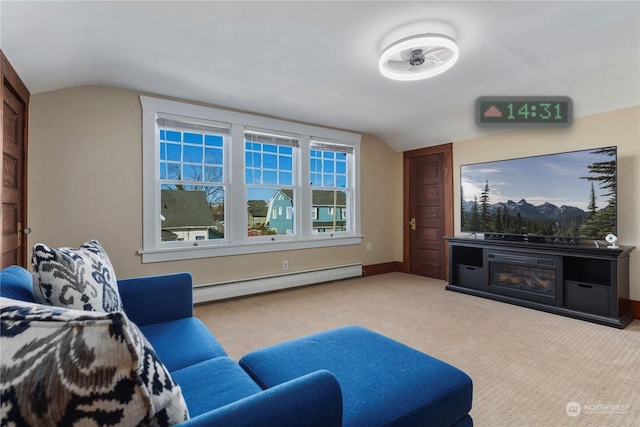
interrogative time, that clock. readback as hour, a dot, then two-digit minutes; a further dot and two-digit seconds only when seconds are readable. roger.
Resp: 14.31
